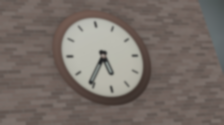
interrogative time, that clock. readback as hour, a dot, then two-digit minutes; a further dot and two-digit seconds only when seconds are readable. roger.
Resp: 5.36
